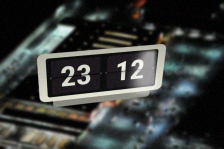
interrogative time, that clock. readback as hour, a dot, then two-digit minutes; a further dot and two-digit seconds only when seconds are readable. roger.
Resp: 23.12
